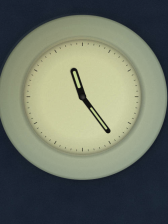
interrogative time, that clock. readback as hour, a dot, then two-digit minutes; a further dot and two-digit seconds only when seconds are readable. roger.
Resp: 11.24
